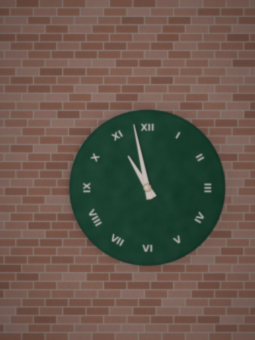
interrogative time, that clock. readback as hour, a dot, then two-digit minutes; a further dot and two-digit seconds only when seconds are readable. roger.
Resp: 10.58
